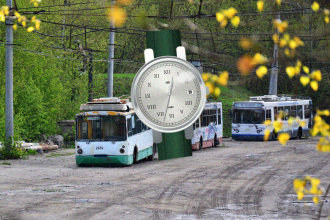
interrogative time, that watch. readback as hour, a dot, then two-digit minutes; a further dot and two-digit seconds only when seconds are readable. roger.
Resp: 12.33
